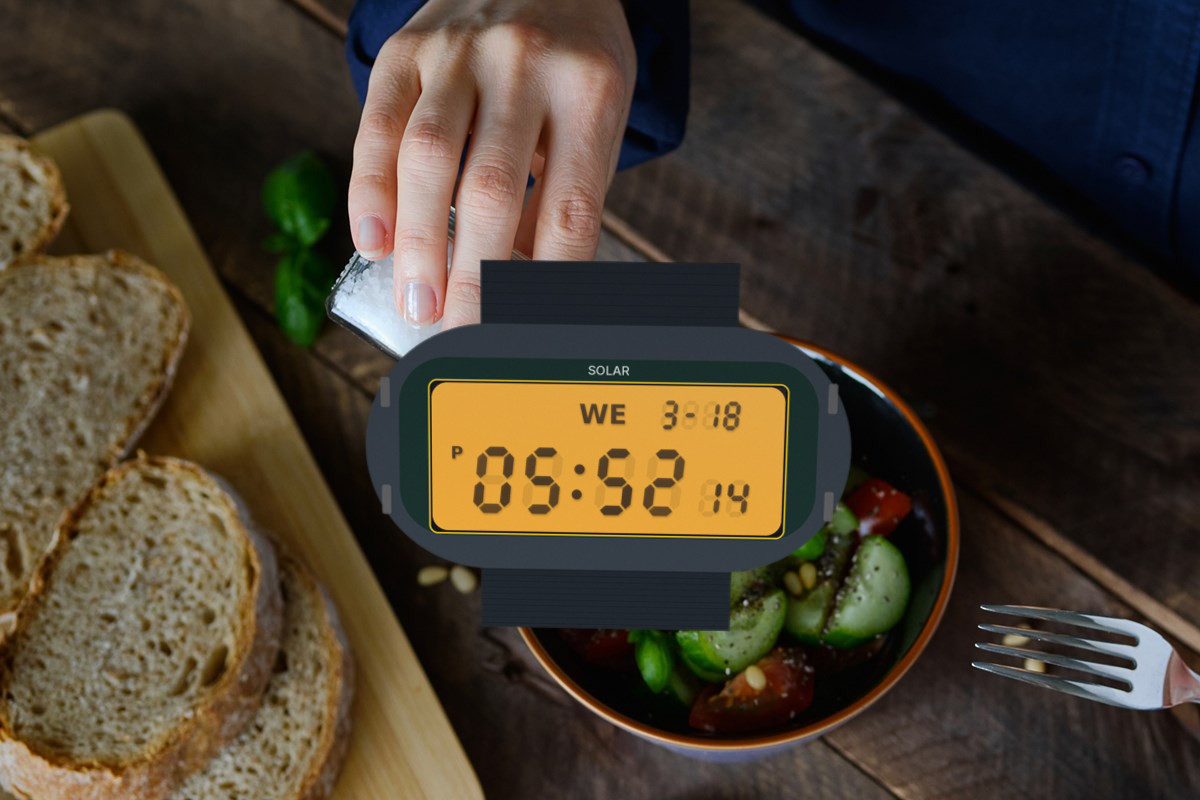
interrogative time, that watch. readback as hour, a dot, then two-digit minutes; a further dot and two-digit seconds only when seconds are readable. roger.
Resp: 5.52.14
